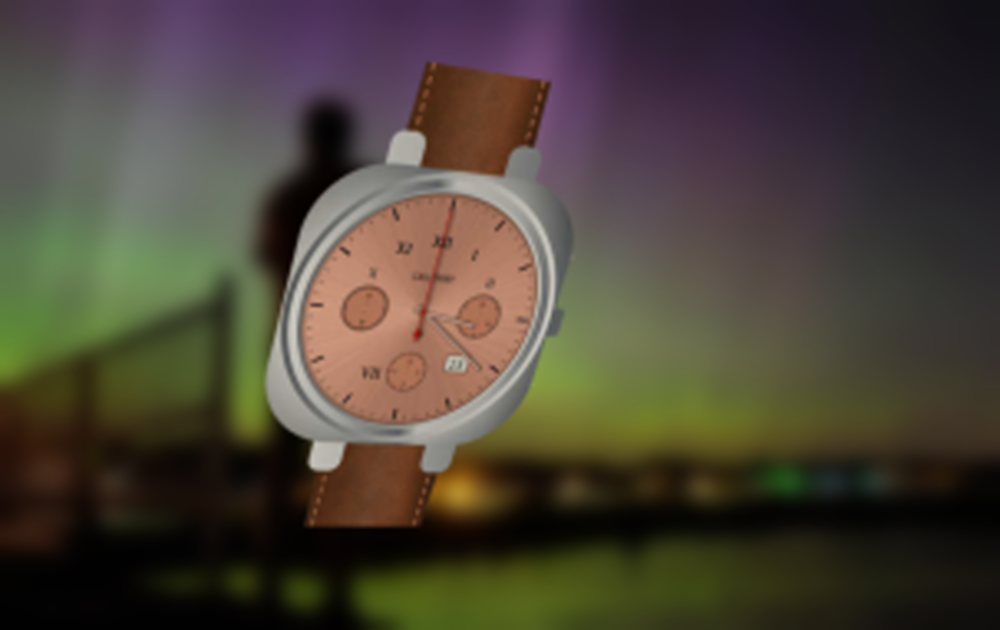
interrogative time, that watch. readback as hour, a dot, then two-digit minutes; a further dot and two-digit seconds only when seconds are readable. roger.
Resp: 3.21
